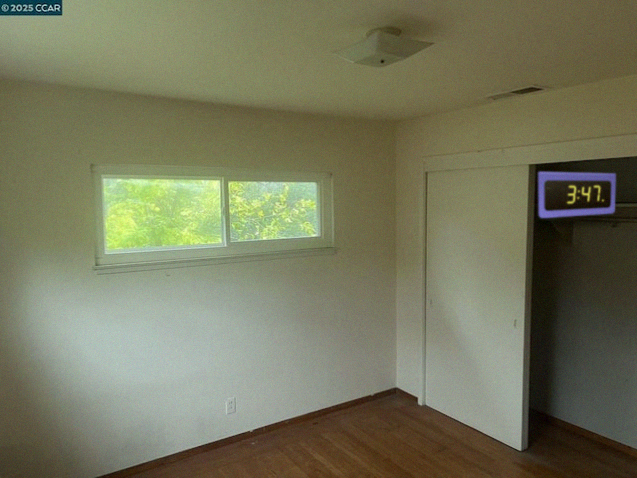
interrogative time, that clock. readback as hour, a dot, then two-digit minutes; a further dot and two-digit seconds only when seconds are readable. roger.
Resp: 3.47
